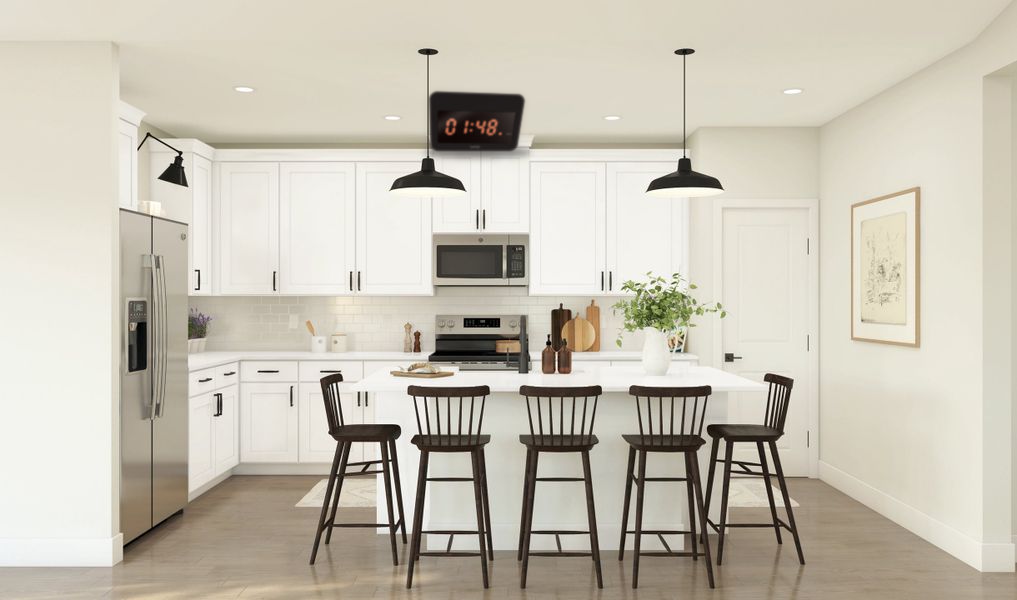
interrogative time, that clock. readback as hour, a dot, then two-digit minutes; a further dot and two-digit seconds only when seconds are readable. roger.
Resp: 1.48
